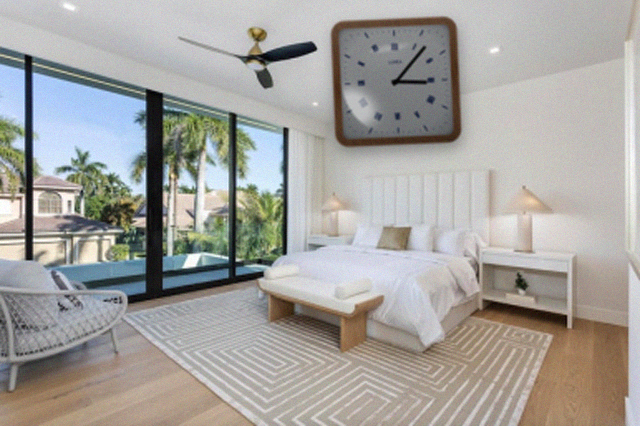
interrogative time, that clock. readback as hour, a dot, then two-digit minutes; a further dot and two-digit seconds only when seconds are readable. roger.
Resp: 3.07
